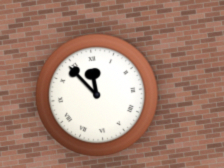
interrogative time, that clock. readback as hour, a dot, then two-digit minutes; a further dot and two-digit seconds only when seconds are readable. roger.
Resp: 11.54
